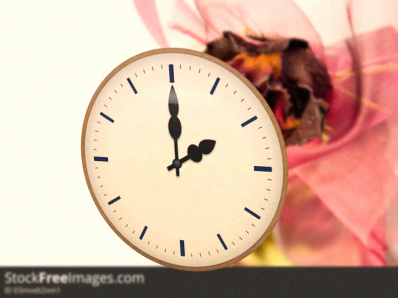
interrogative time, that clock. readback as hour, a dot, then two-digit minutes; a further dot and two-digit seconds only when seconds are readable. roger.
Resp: 2.00
